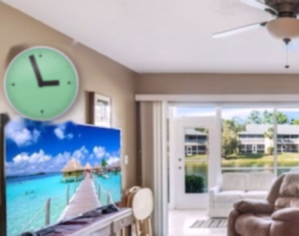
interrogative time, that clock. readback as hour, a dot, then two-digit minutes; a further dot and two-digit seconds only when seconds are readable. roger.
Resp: 2.57
